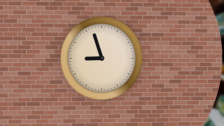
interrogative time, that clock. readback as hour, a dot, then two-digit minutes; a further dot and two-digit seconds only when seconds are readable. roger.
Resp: 8.57
